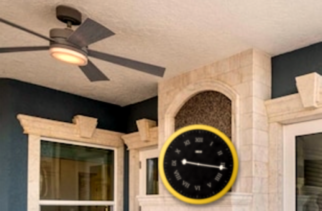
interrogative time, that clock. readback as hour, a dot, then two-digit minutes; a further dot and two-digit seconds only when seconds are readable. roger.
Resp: 9.16
